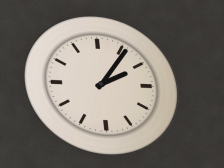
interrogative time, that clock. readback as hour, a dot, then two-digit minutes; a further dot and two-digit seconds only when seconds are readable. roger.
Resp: 2.06
